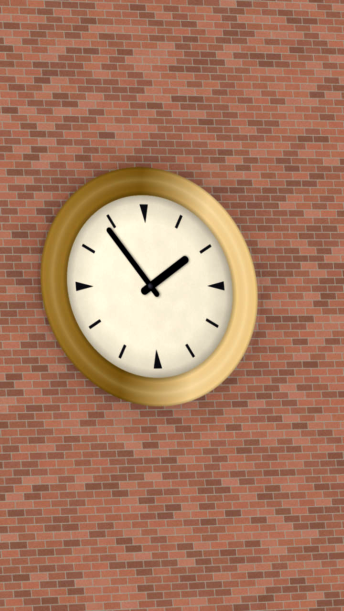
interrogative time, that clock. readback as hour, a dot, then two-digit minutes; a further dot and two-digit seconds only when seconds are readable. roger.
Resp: 1.54
